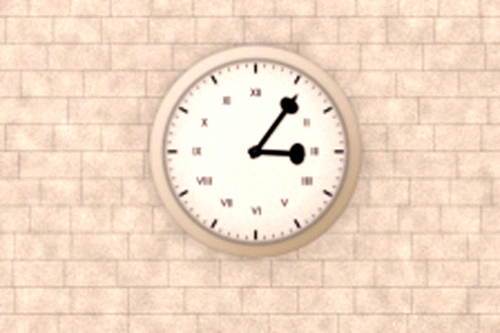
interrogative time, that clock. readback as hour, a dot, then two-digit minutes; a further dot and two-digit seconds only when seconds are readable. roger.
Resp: 3.06
